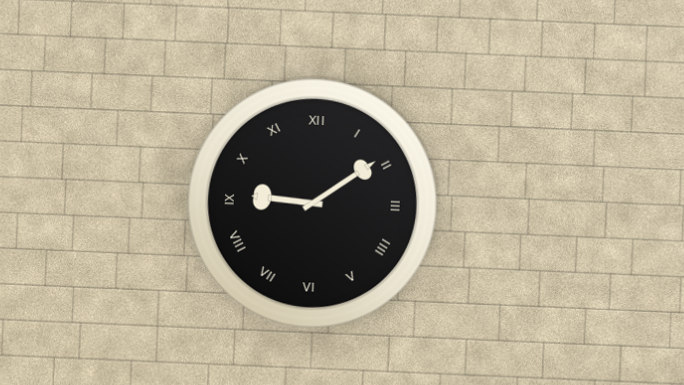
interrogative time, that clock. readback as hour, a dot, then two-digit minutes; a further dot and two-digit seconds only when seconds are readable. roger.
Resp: 9.09
